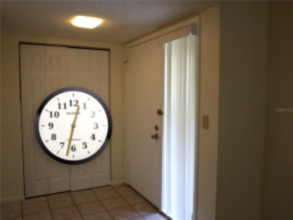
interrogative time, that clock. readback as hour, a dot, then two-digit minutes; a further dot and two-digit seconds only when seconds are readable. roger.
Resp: 12.32
